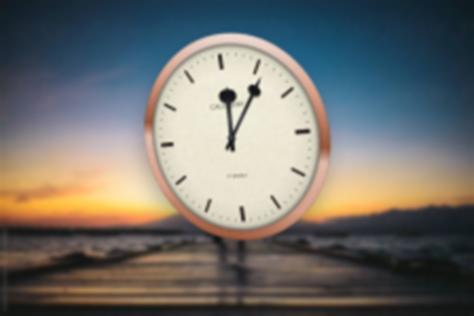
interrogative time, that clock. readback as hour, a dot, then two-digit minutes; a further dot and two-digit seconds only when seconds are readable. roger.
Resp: 12.06
